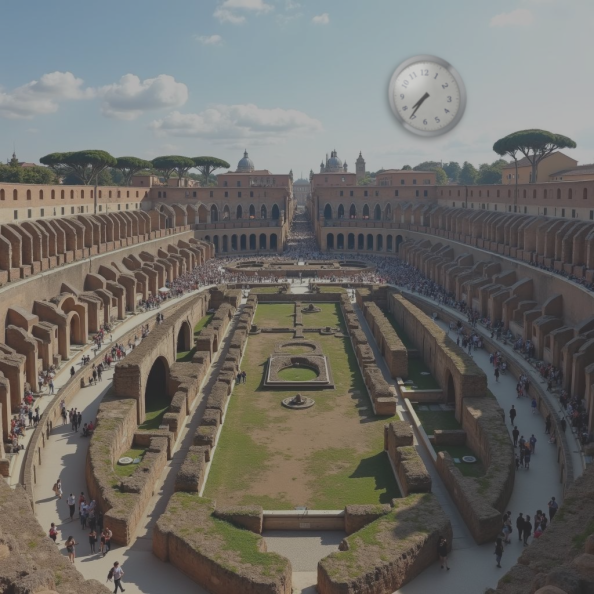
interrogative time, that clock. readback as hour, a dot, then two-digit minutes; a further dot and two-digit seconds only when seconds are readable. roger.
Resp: 7.36
